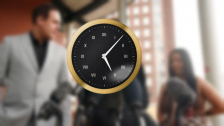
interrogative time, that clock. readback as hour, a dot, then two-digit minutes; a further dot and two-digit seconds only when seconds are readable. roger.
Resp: 5.07
